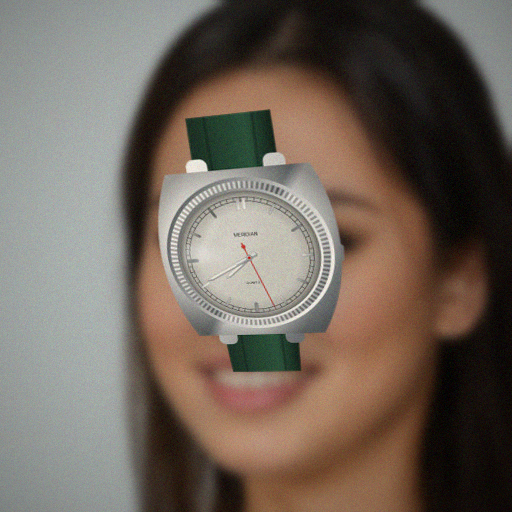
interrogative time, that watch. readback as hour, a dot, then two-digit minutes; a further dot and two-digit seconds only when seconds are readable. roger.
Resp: 7.40.27
